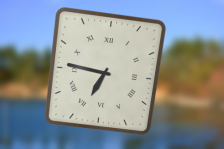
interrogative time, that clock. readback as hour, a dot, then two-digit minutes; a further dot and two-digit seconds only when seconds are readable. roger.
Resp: 6.46
